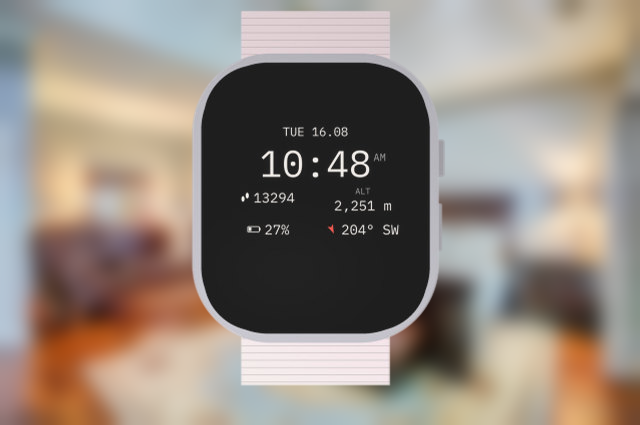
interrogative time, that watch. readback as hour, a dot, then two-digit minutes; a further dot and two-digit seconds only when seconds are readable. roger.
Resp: 10.48
